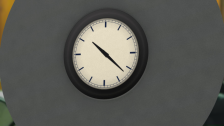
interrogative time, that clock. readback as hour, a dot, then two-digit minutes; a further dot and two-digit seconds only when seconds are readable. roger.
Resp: 10.22
